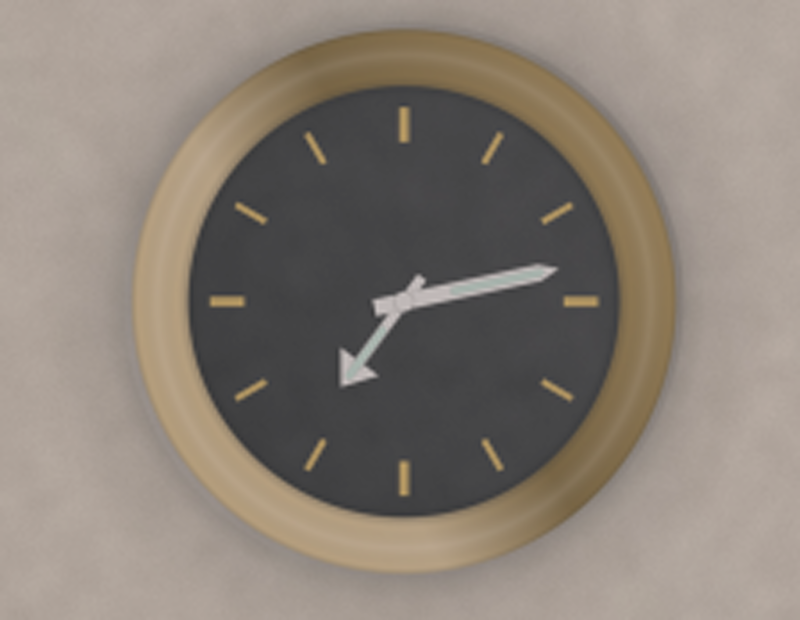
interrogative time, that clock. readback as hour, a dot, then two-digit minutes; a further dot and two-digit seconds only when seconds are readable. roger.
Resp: 7.13
